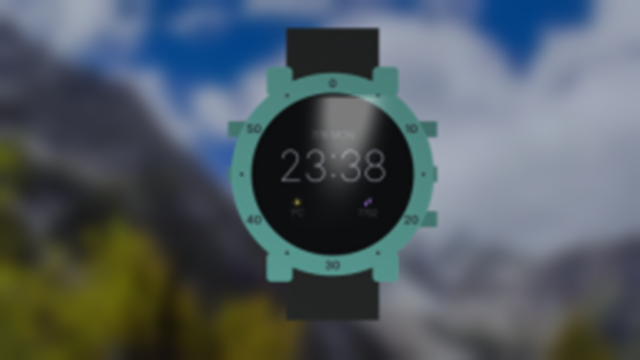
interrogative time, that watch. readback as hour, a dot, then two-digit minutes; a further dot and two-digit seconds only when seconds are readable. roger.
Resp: 23.38
